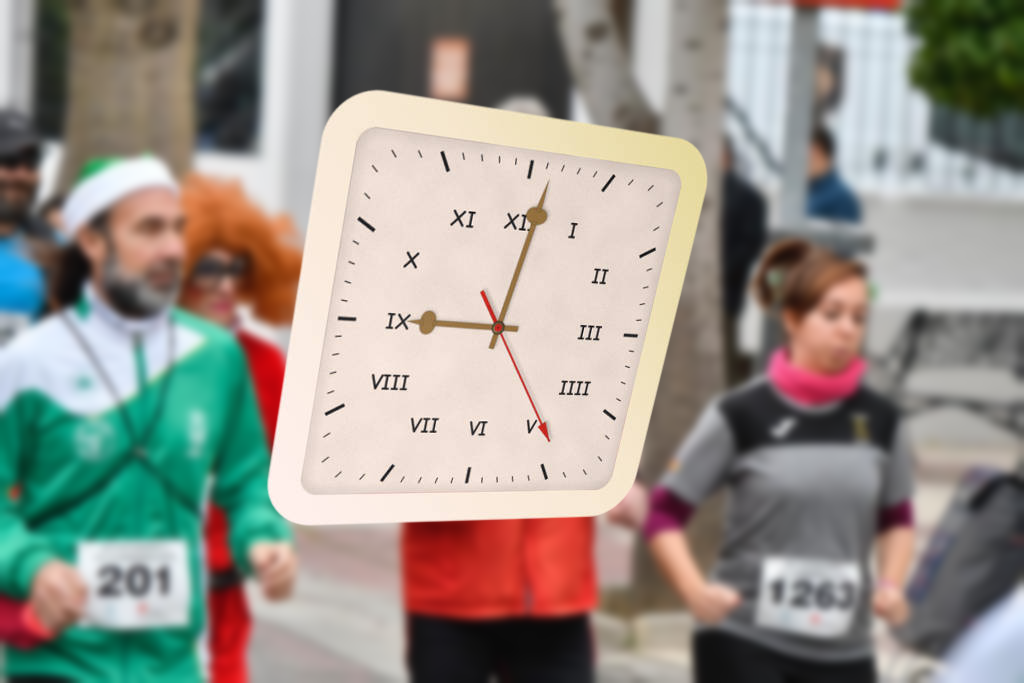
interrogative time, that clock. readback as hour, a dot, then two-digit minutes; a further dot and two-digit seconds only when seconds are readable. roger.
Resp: 9.01.24
